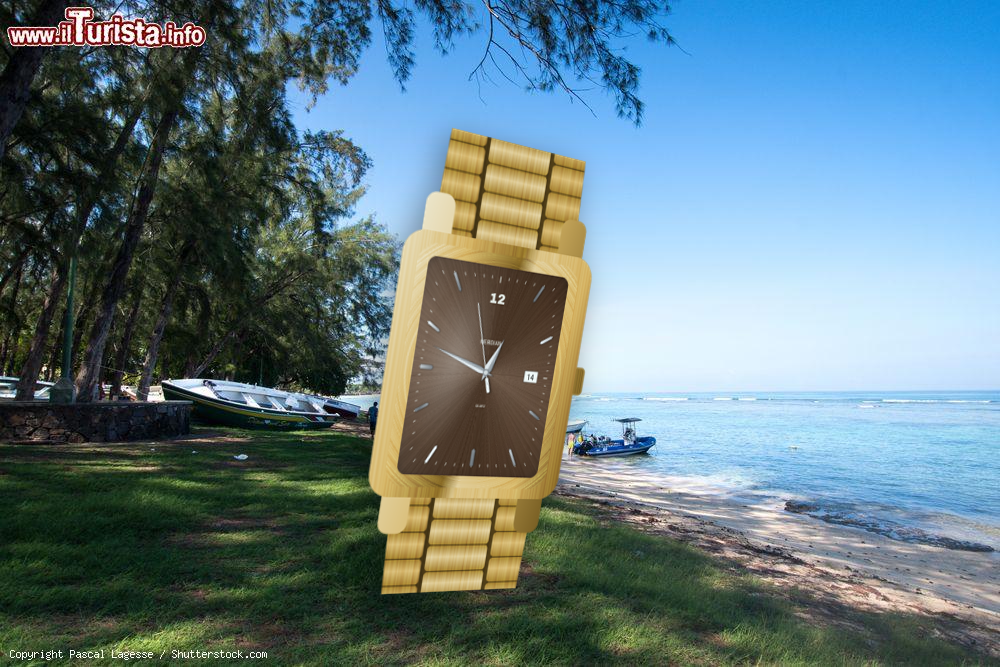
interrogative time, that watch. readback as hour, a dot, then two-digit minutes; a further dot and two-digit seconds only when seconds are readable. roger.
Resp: 12.47.57
